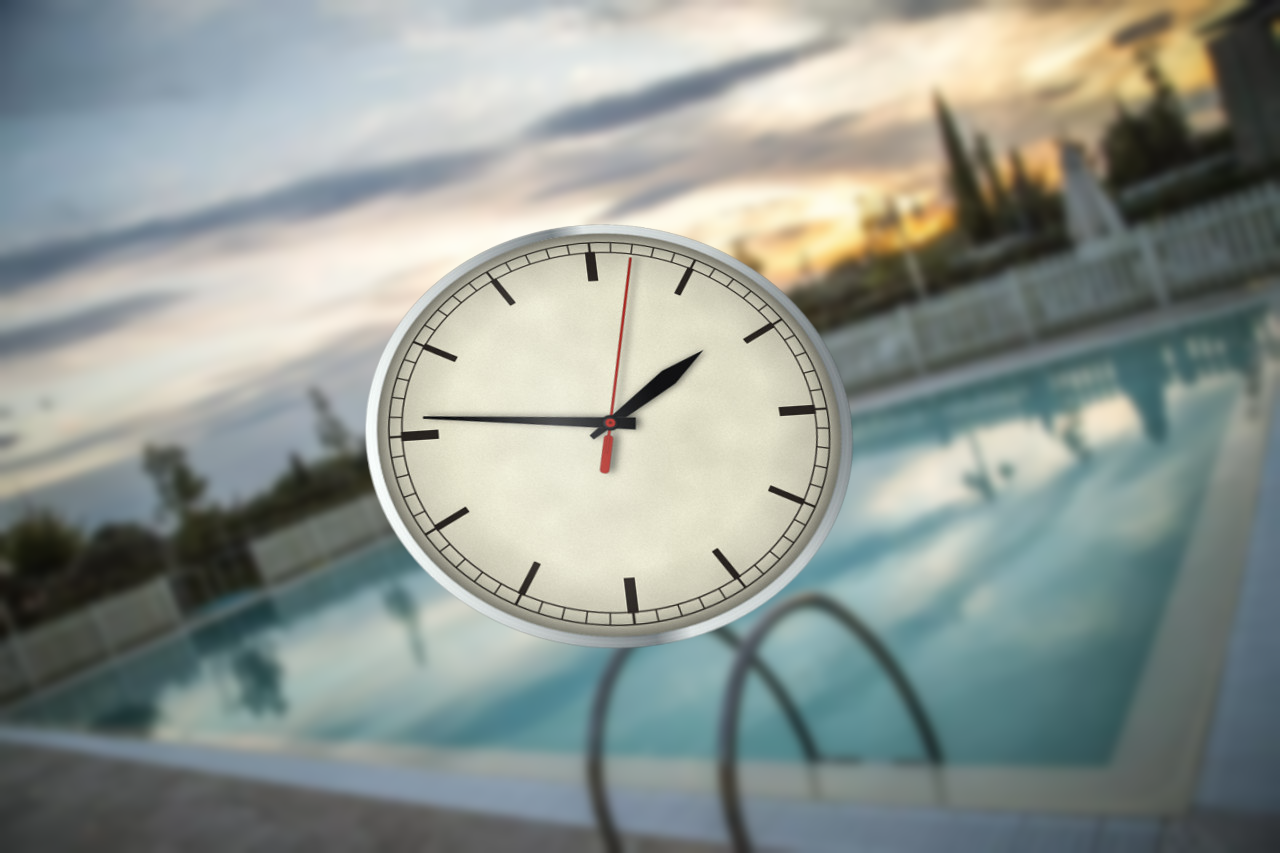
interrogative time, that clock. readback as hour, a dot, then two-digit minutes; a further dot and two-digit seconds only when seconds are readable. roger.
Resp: 1.46.02
